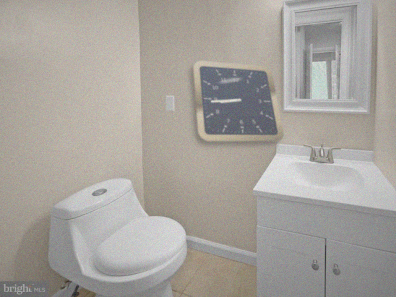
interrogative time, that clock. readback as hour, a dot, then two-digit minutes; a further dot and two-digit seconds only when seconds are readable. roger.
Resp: 8.44
